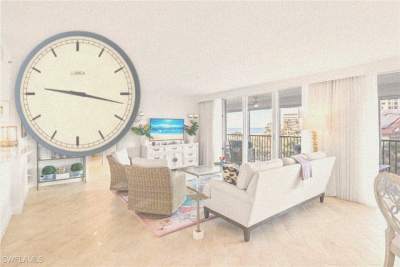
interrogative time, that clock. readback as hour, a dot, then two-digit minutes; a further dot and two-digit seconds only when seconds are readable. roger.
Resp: 9.17
